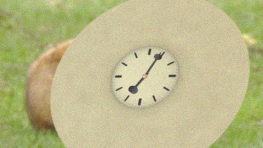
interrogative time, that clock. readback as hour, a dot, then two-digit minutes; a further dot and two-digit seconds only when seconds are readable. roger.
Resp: 7.04
